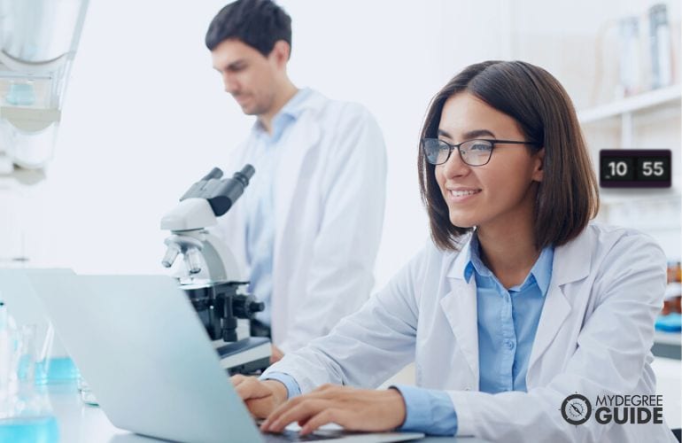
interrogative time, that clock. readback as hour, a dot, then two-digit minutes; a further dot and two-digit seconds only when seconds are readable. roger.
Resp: 10.55
